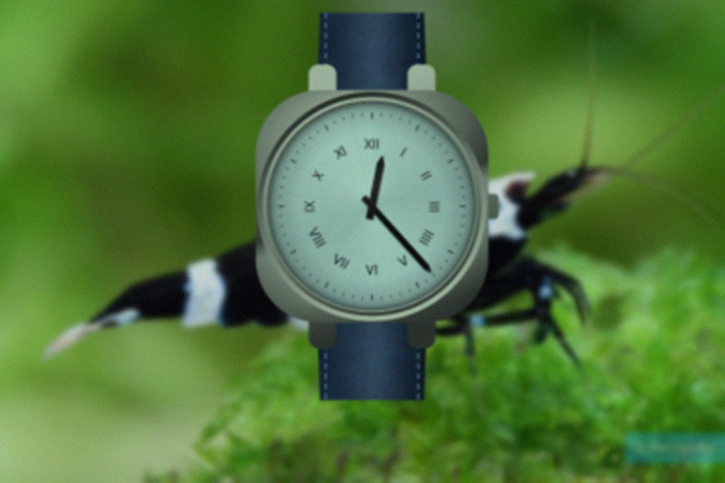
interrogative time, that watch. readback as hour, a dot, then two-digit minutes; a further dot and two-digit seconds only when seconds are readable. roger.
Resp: 12.23
